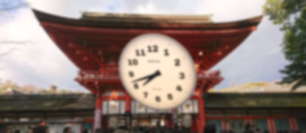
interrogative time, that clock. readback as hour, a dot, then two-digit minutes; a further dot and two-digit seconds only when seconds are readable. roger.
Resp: 7.42
